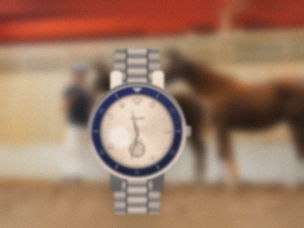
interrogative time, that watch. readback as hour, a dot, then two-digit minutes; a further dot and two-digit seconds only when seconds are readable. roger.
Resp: 11.32
